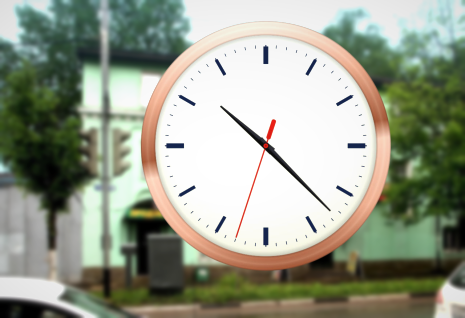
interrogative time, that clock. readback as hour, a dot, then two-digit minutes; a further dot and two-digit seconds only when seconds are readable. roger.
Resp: 10.22.33
